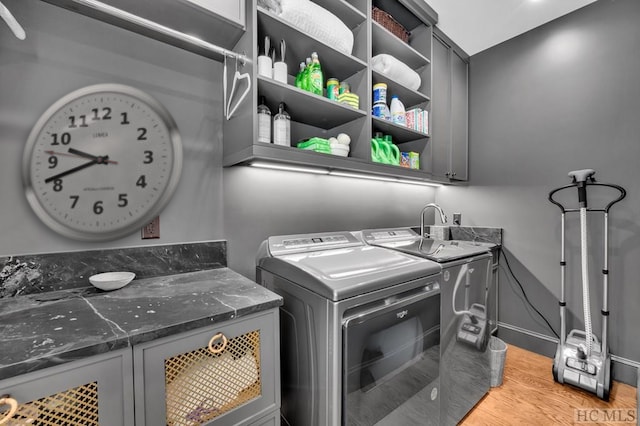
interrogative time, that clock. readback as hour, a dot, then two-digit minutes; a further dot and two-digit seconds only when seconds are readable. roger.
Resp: 9.41.47
